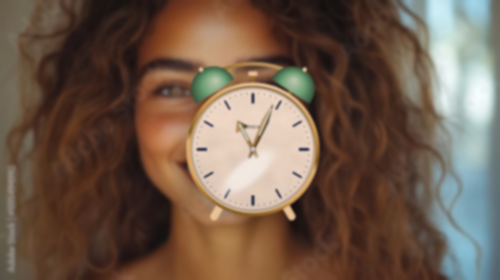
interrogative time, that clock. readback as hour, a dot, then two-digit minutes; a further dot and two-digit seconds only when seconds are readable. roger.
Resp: 11.04
